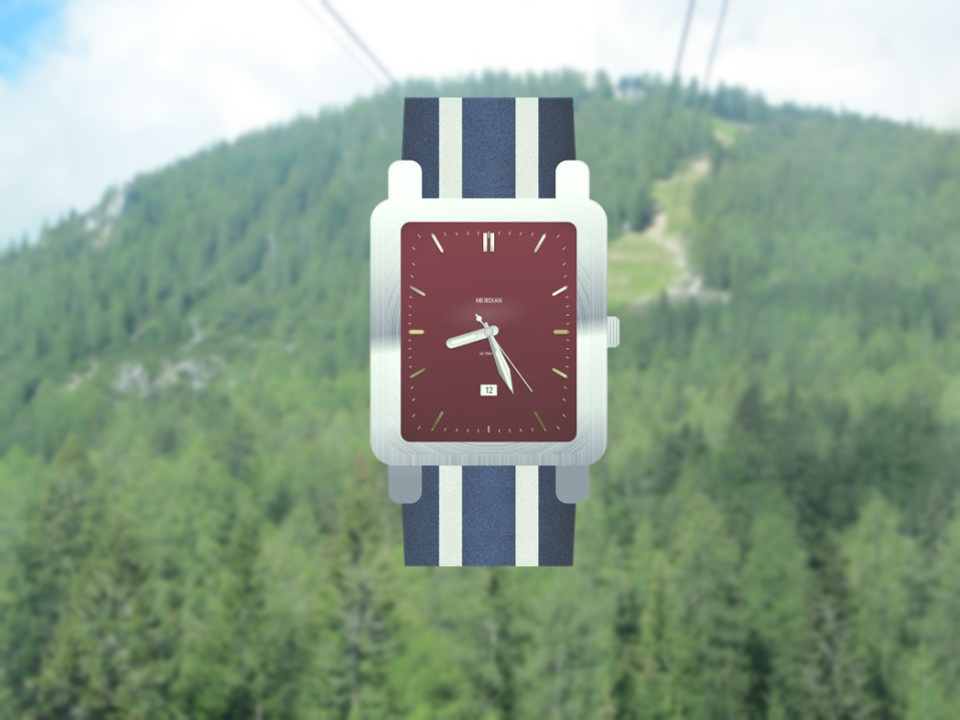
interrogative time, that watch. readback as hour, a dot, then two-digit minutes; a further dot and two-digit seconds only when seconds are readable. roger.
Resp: 8.26.24
